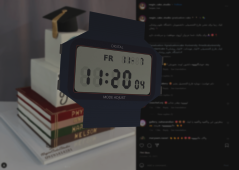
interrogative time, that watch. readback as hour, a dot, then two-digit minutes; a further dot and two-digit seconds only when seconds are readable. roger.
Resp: 11.20.04
